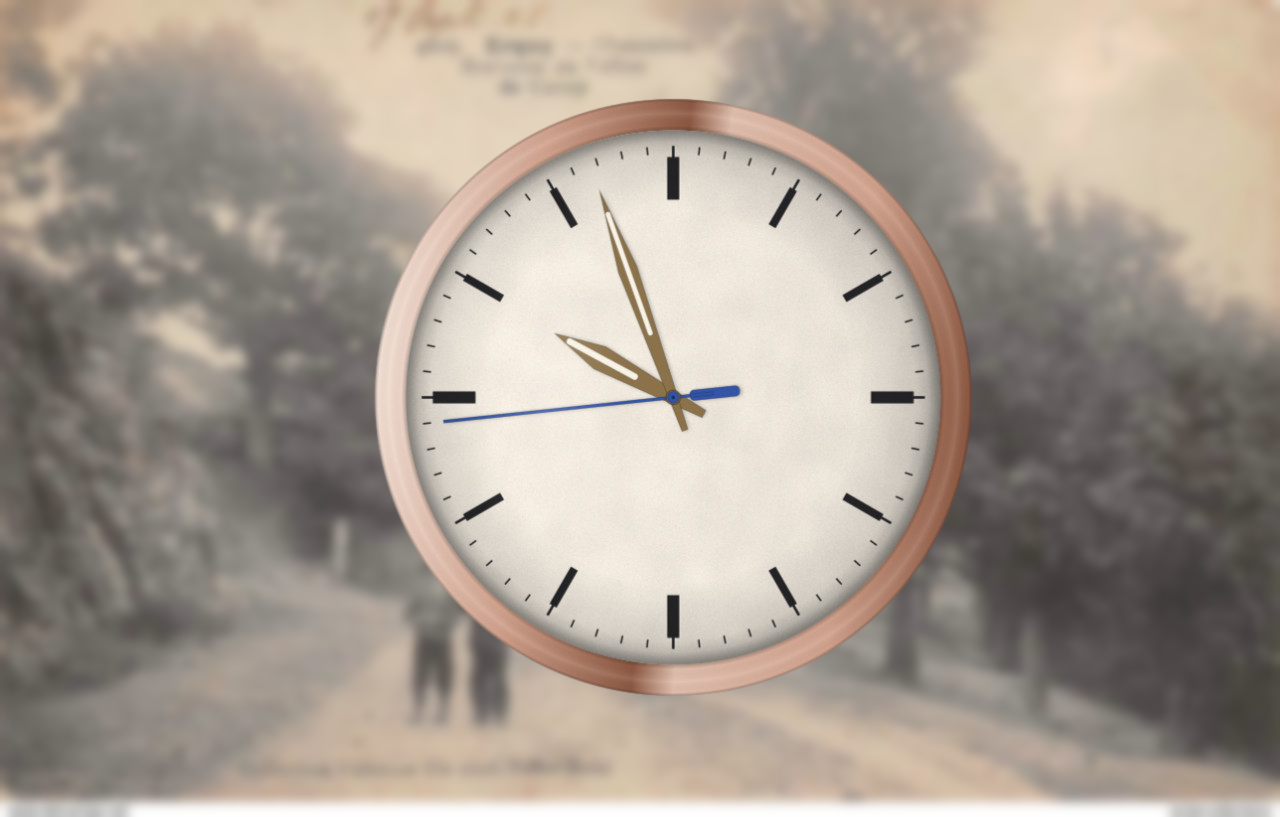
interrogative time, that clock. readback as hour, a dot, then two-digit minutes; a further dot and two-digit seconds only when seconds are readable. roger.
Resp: 9.56.44
